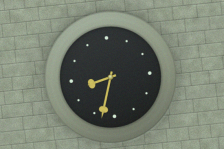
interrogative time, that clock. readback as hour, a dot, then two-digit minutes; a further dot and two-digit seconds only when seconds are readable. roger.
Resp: 8.33
